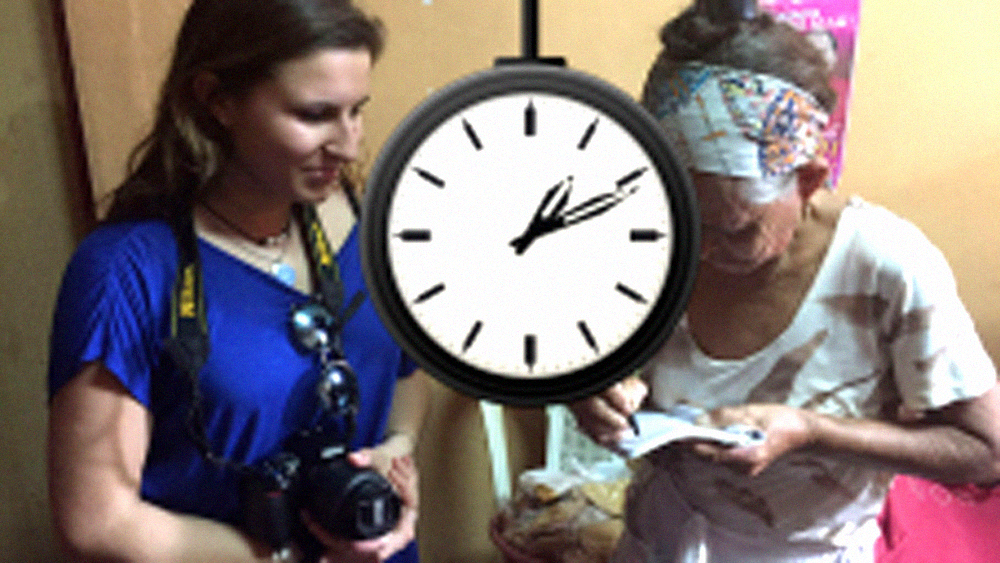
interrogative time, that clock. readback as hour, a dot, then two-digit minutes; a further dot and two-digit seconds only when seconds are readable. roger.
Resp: 1.11
